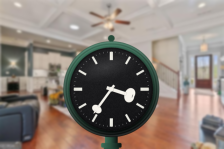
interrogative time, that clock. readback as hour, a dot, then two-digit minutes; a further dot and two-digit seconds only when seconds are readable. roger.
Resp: 3.36
